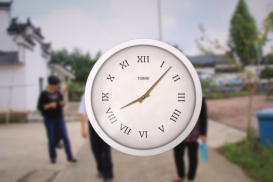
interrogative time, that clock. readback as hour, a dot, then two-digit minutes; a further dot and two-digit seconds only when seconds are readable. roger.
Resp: 8.07
